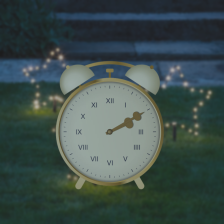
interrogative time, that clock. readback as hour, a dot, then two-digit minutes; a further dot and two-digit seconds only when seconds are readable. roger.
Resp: 2.10
